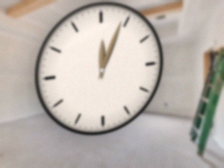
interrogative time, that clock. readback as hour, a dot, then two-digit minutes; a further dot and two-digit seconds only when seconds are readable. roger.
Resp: 12.04
